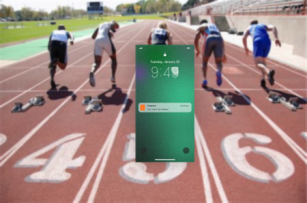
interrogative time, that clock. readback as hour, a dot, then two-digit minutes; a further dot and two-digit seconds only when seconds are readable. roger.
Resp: 9.49
